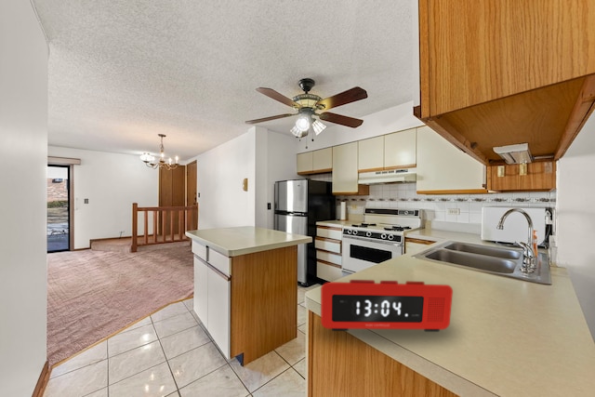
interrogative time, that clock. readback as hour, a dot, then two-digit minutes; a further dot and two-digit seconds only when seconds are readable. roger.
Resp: 13.04
